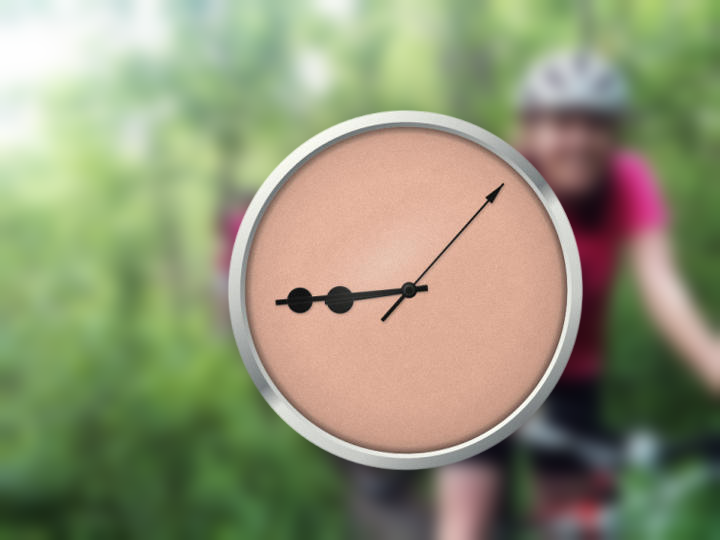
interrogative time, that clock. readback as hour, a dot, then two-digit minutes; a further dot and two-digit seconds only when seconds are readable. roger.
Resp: 8.44.07
